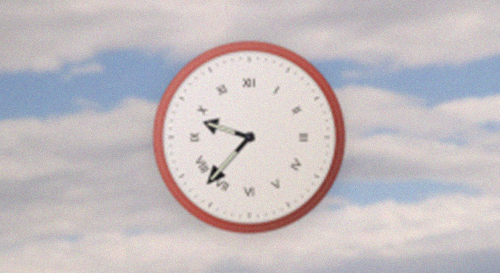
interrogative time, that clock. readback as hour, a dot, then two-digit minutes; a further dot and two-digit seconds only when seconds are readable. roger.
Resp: 9.37
